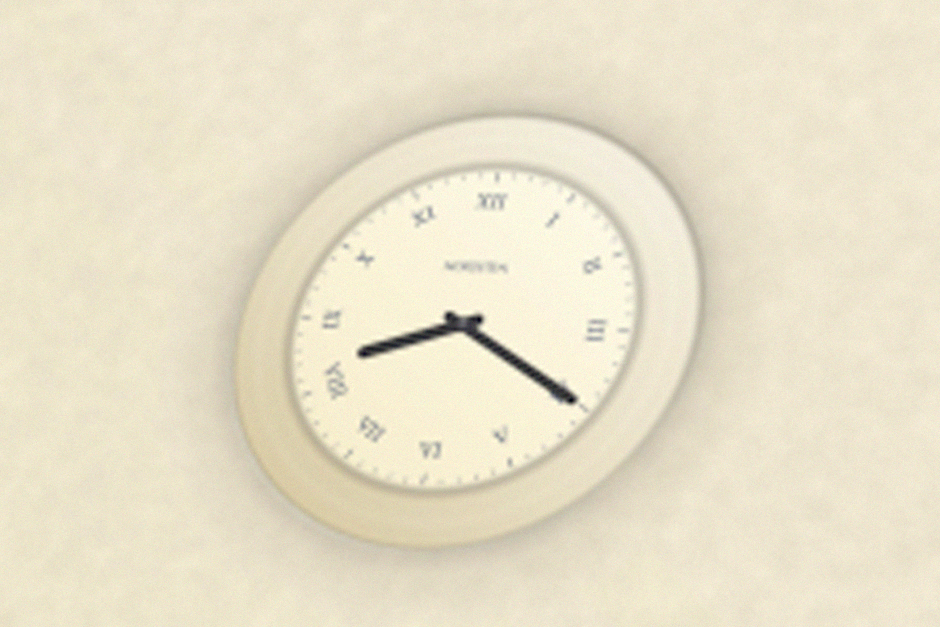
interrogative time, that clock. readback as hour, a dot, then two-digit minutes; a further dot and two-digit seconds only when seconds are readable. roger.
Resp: 8.20
